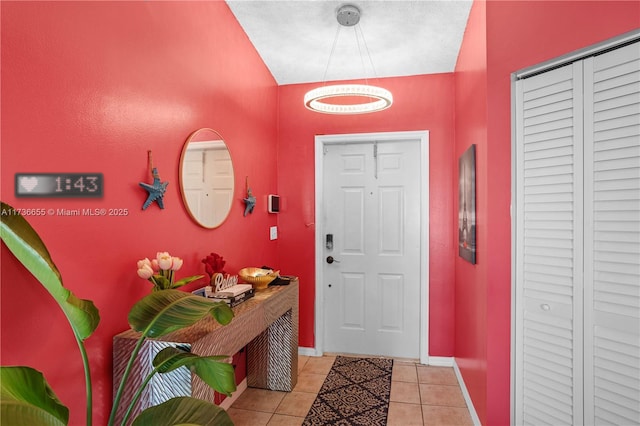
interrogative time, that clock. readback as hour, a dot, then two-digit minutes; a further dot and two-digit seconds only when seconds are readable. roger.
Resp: 1.43
